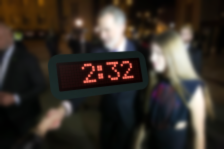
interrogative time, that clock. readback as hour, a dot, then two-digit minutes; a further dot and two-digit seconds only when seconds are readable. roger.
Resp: 2.32
